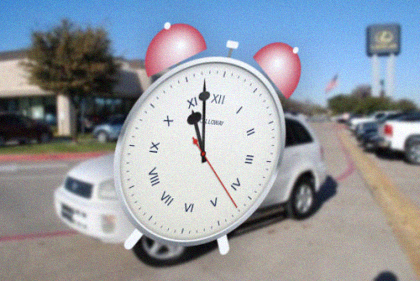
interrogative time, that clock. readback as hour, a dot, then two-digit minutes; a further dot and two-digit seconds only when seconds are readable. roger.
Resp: 10.57.22
